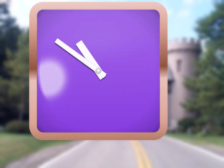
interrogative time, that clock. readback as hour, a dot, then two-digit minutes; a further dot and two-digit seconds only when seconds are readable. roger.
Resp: 10.51
